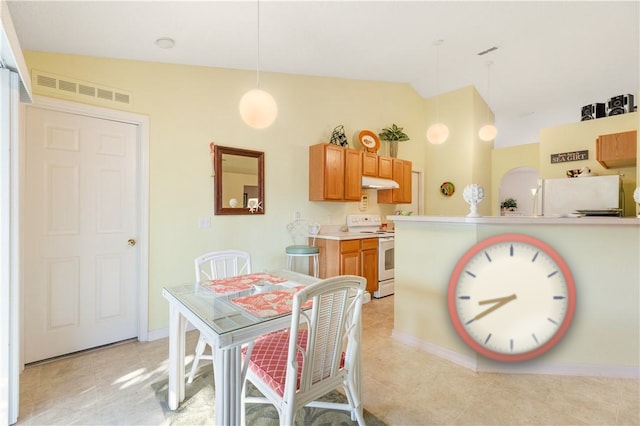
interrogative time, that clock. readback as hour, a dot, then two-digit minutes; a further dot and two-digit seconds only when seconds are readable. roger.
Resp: 8.40
